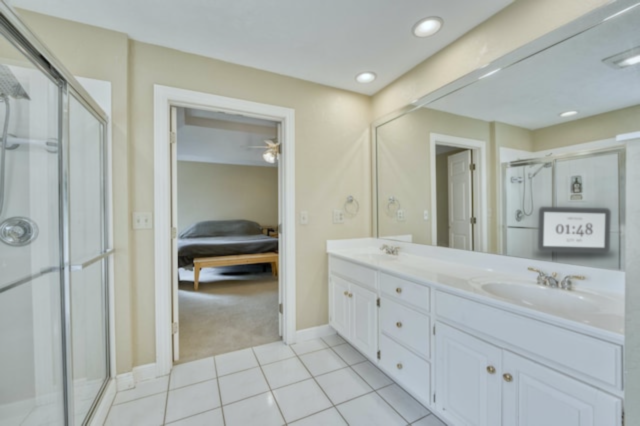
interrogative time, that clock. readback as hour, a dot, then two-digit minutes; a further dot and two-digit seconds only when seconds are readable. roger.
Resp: 1.48
